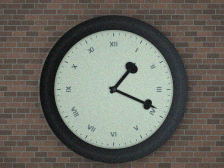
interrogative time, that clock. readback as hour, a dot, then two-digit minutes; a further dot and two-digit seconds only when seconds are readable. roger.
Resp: 1.19
